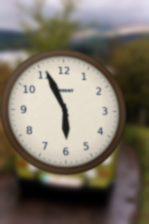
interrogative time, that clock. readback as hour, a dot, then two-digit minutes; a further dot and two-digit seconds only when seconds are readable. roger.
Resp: 5.56
